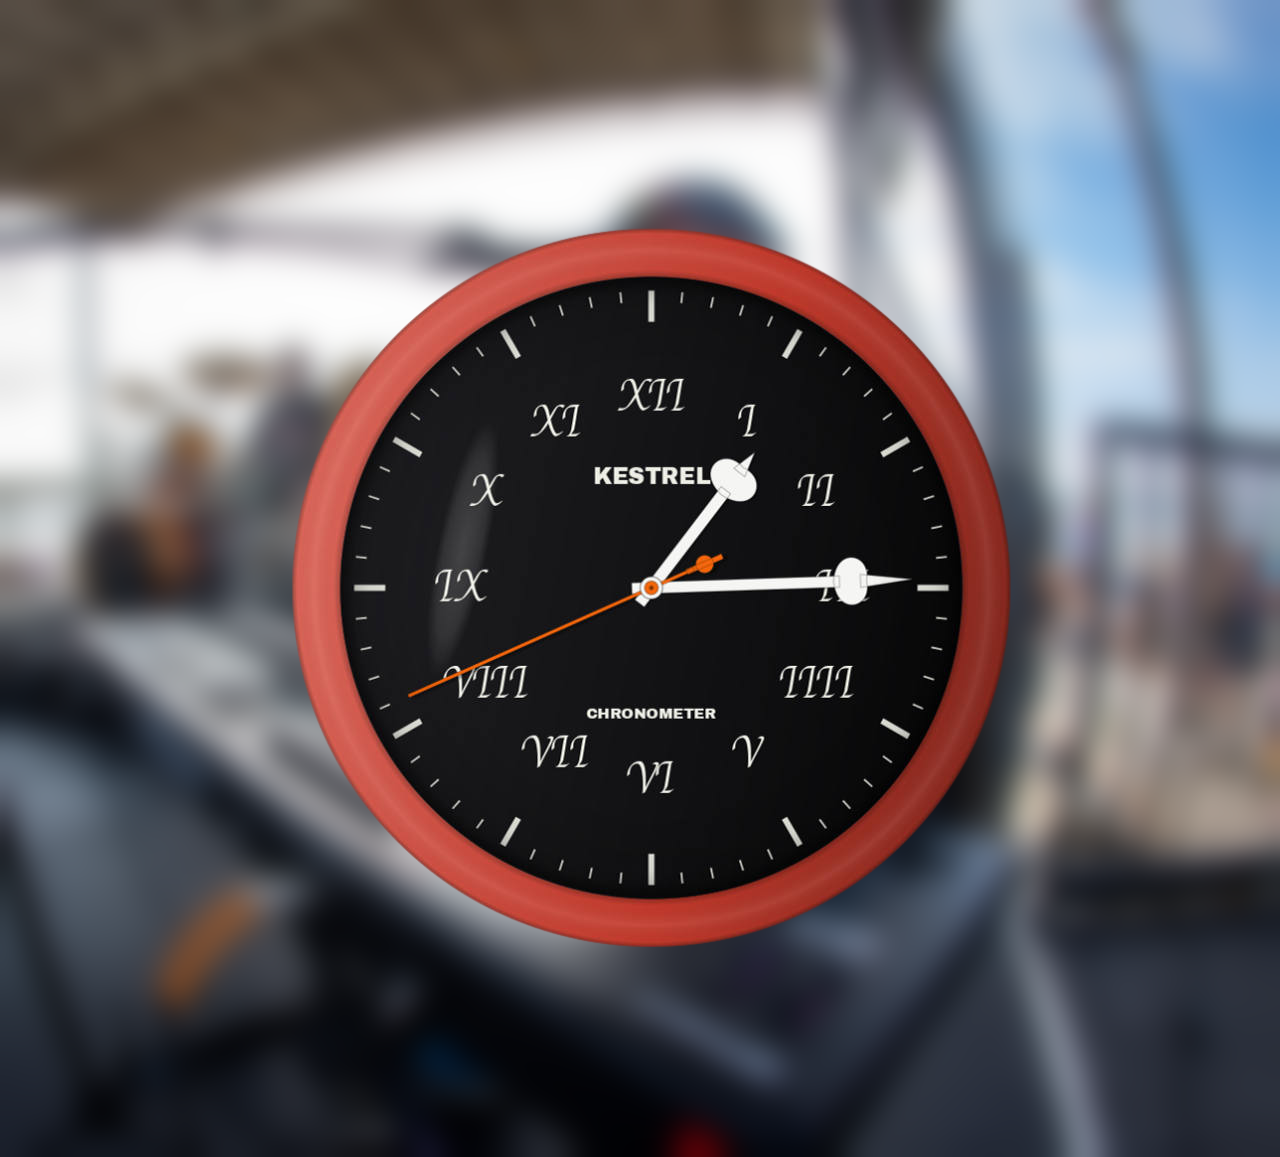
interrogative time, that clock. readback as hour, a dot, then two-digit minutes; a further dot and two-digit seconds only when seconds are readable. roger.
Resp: 1.14.41
